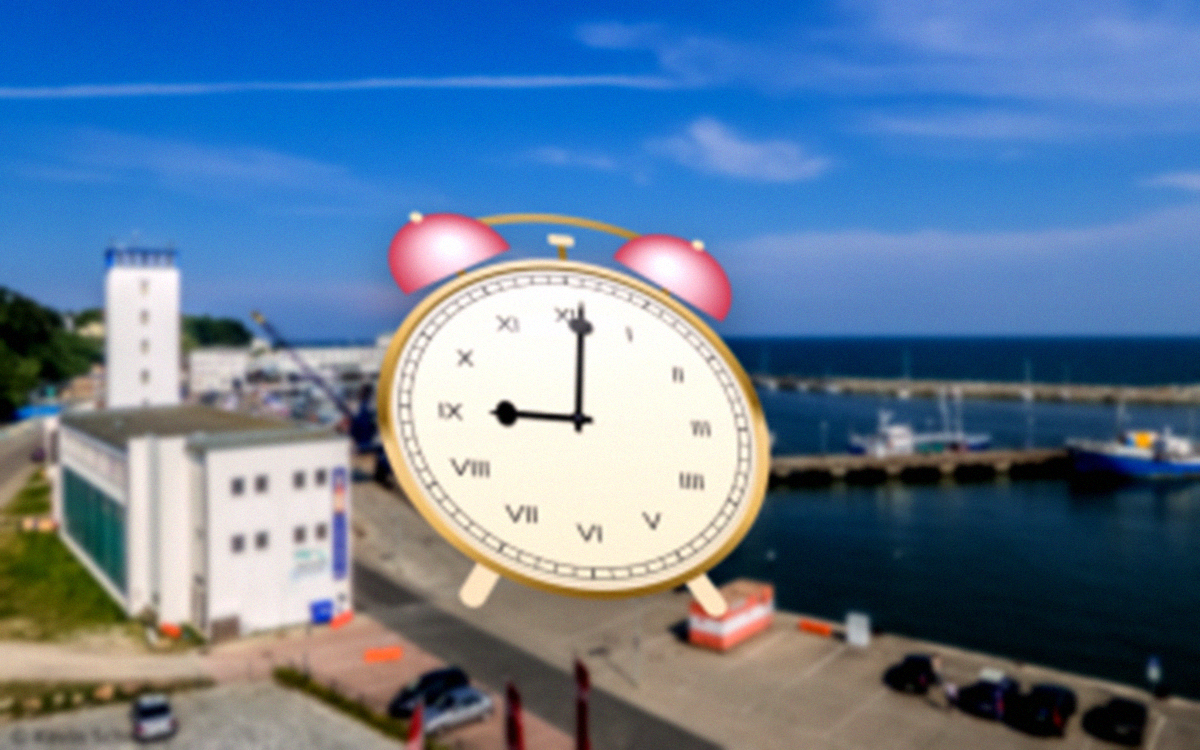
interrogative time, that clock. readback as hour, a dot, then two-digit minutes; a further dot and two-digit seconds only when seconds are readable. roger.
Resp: 9.01
